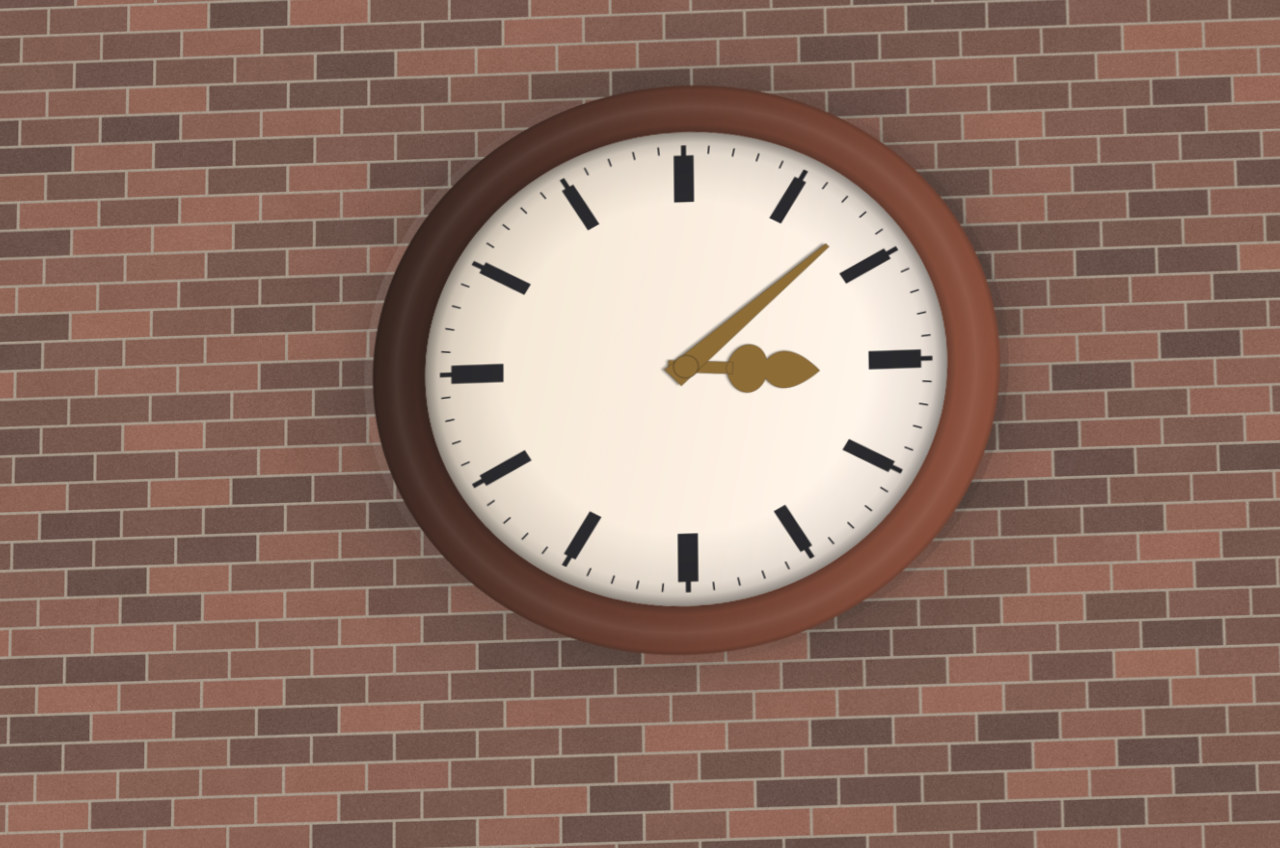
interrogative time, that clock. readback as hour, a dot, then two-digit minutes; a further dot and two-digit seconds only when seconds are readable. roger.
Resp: 3.08
